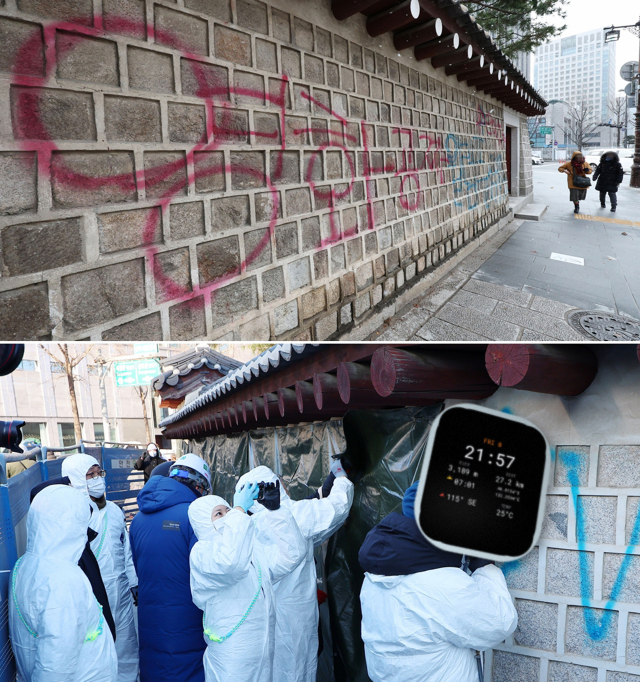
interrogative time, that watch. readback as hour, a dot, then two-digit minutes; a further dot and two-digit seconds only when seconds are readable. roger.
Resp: 21.57
